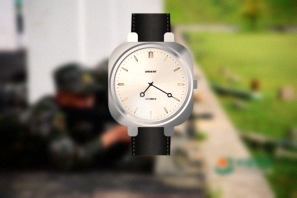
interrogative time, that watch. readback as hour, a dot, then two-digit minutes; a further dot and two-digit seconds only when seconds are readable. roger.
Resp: 7.20
